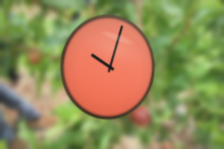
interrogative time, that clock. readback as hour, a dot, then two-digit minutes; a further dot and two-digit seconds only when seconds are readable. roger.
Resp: 10.03
